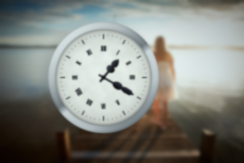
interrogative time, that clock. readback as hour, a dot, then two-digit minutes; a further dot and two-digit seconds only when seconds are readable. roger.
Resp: 1.20
